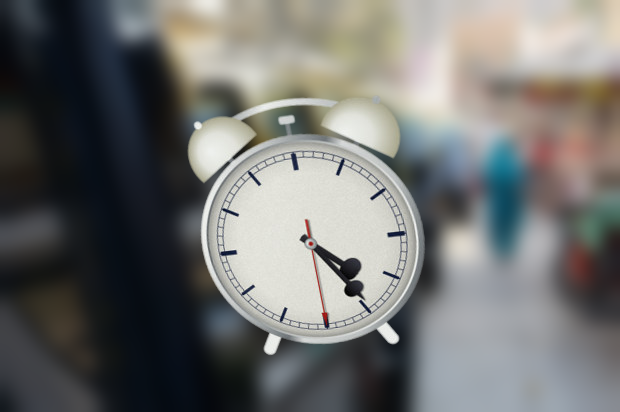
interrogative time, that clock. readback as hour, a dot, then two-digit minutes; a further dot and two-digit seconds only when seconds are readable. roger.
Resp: 4.24.30
